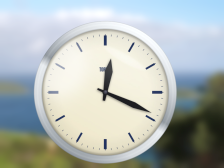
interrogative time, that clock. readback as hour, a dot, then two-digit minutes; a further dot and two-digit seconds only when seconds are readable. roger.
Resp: 12.19
